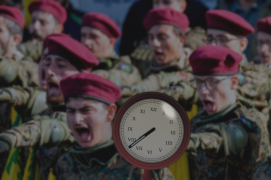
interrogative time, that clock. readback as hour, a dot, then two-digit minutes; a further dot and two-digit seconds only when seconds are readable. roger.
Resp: 7.38
